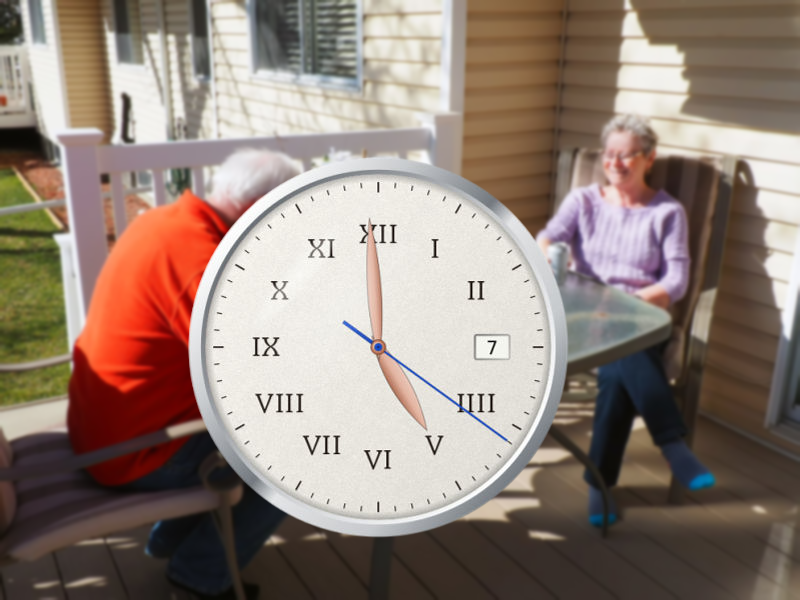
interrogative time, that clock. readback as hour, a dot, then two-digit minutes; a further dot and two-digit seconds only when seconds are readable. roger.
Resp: 4.59.21
